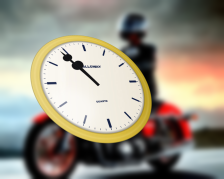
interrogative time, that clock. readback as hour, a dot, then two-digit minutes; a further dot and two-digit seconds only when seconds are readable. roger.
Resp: 10.54
